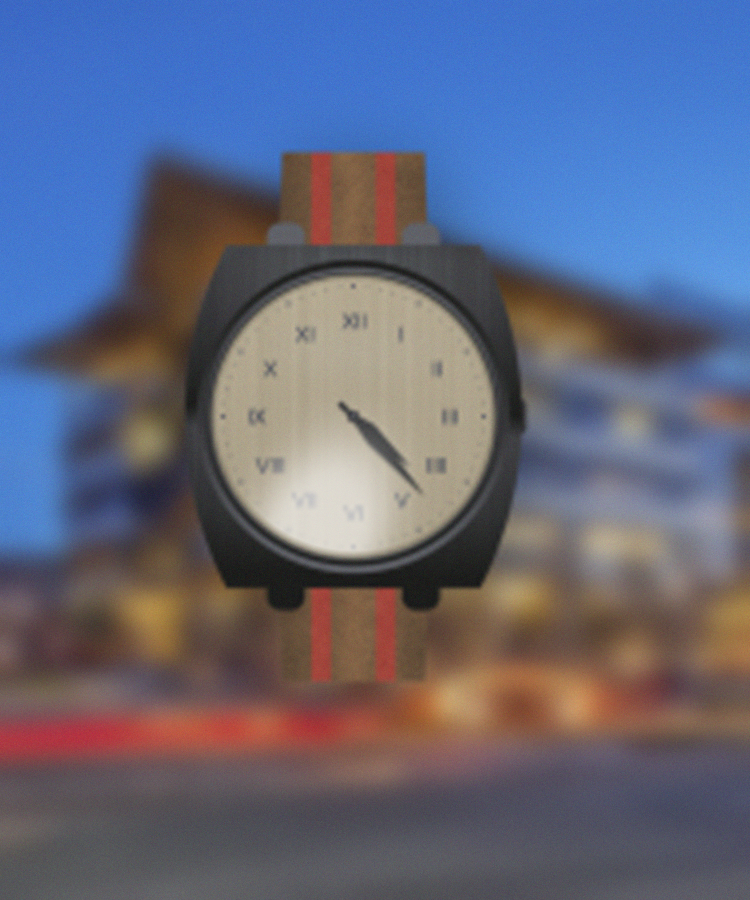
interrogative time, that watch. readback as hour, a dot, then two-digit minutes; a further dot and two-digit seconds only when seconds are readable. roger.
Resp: 4.23
